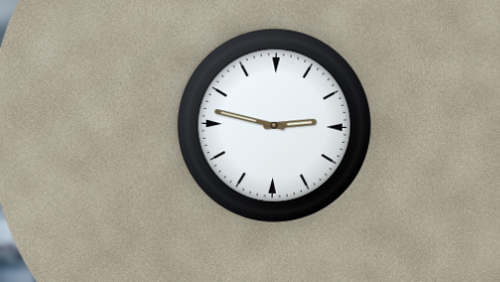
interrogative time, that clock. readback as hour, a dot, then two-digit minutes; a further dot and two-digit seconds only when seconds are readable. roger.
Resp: 2.47
